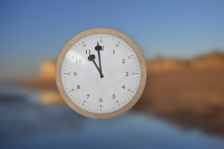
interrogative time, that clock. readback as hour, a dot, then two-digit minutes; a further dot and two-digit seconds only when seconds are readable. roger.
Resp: 10.59
